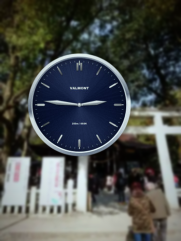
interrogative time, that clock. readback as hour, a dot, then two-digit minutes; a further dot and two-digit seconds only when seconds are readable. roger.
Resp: 2.46
